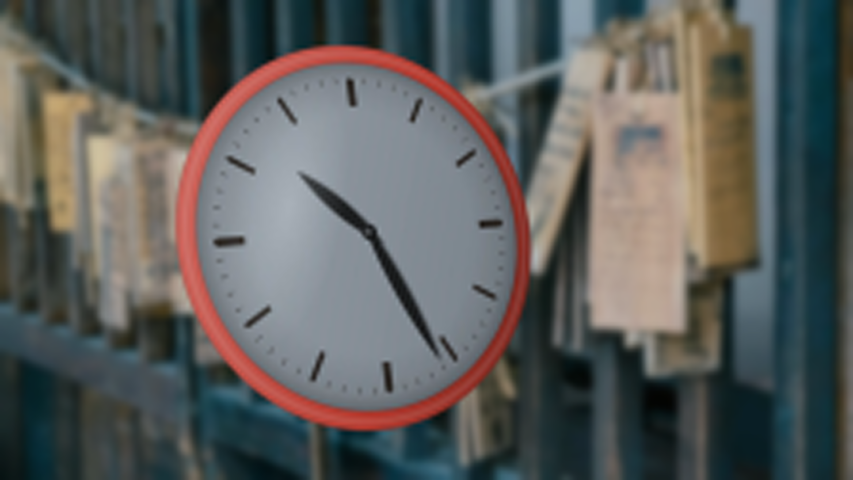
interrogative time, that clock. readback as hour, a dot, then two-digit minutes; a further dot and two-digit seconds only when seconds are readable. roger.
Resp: 10.26
